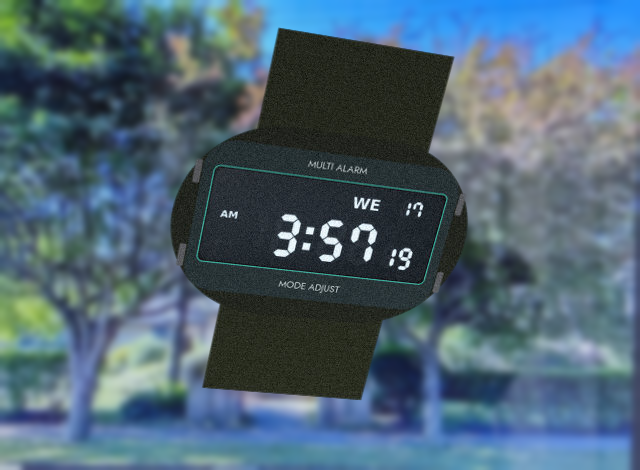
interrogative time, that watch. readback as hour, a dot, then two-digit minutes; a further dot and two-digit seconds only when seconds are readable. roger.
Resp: 3.57.19
